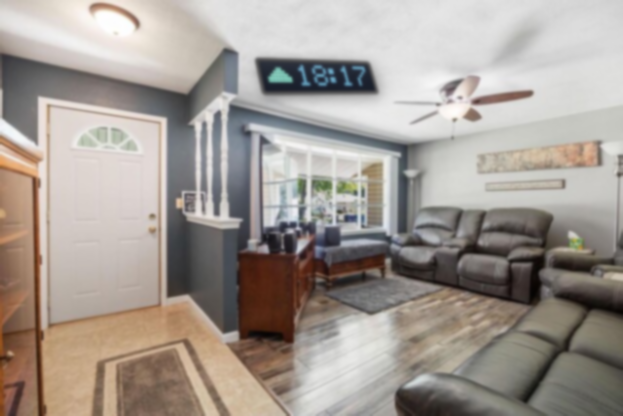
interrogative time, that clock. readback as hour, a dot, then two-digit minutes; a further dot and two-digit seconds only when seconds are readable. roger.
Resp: 18.17
